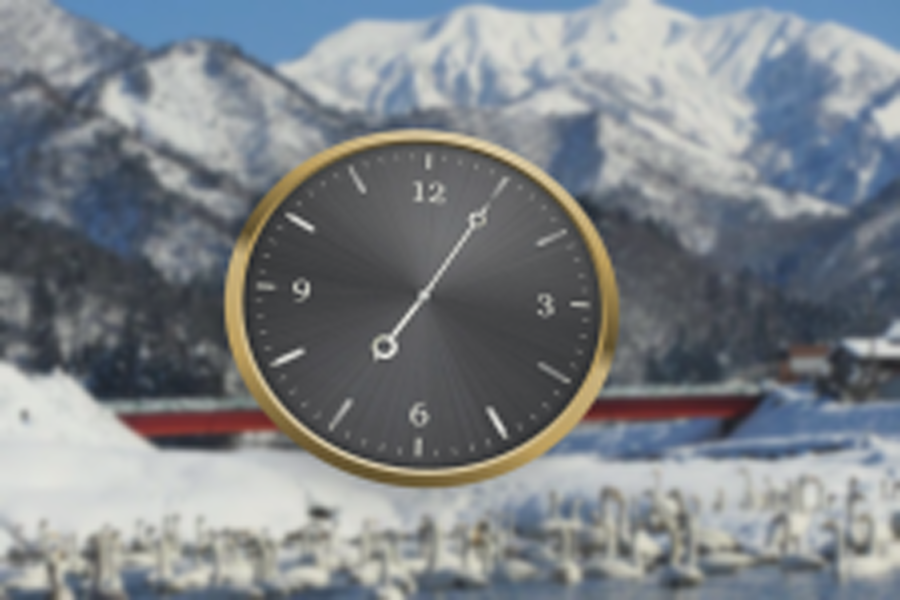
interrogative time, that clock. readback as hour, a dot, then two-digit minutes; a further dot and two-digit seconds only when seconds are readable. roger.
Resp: 7.05
